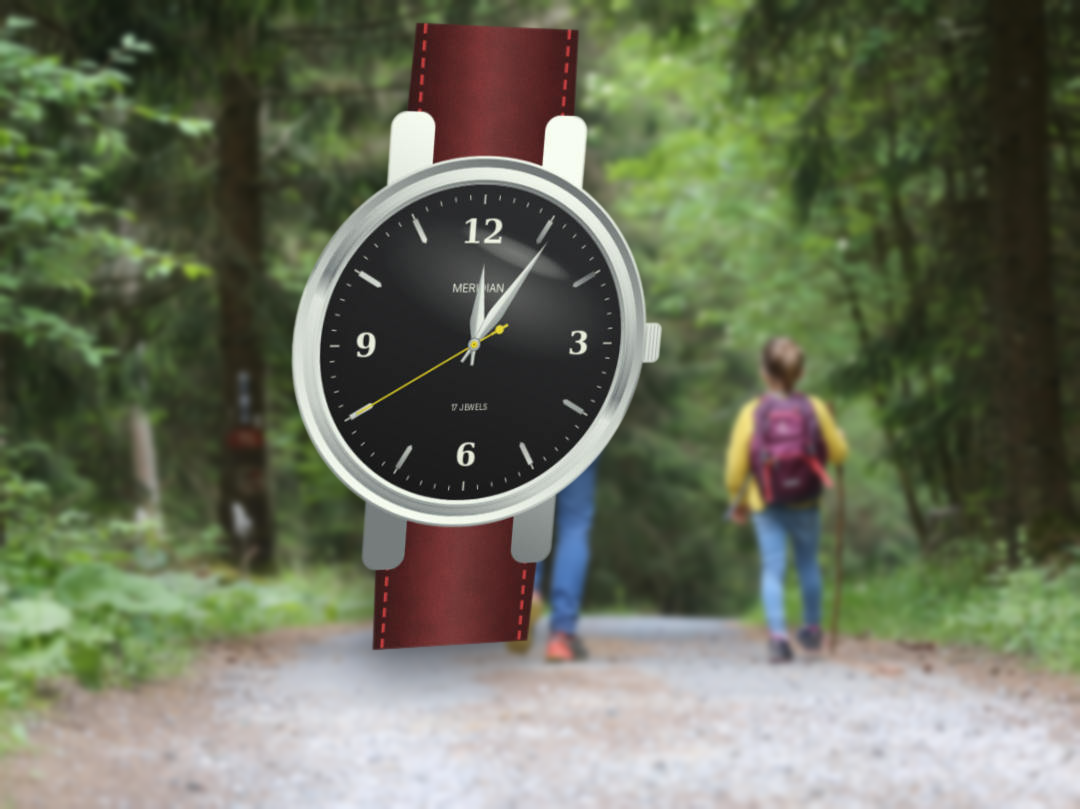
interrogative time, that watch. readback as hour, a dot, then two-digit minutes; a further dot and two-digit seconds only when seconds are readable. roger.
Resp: 12.05.40
